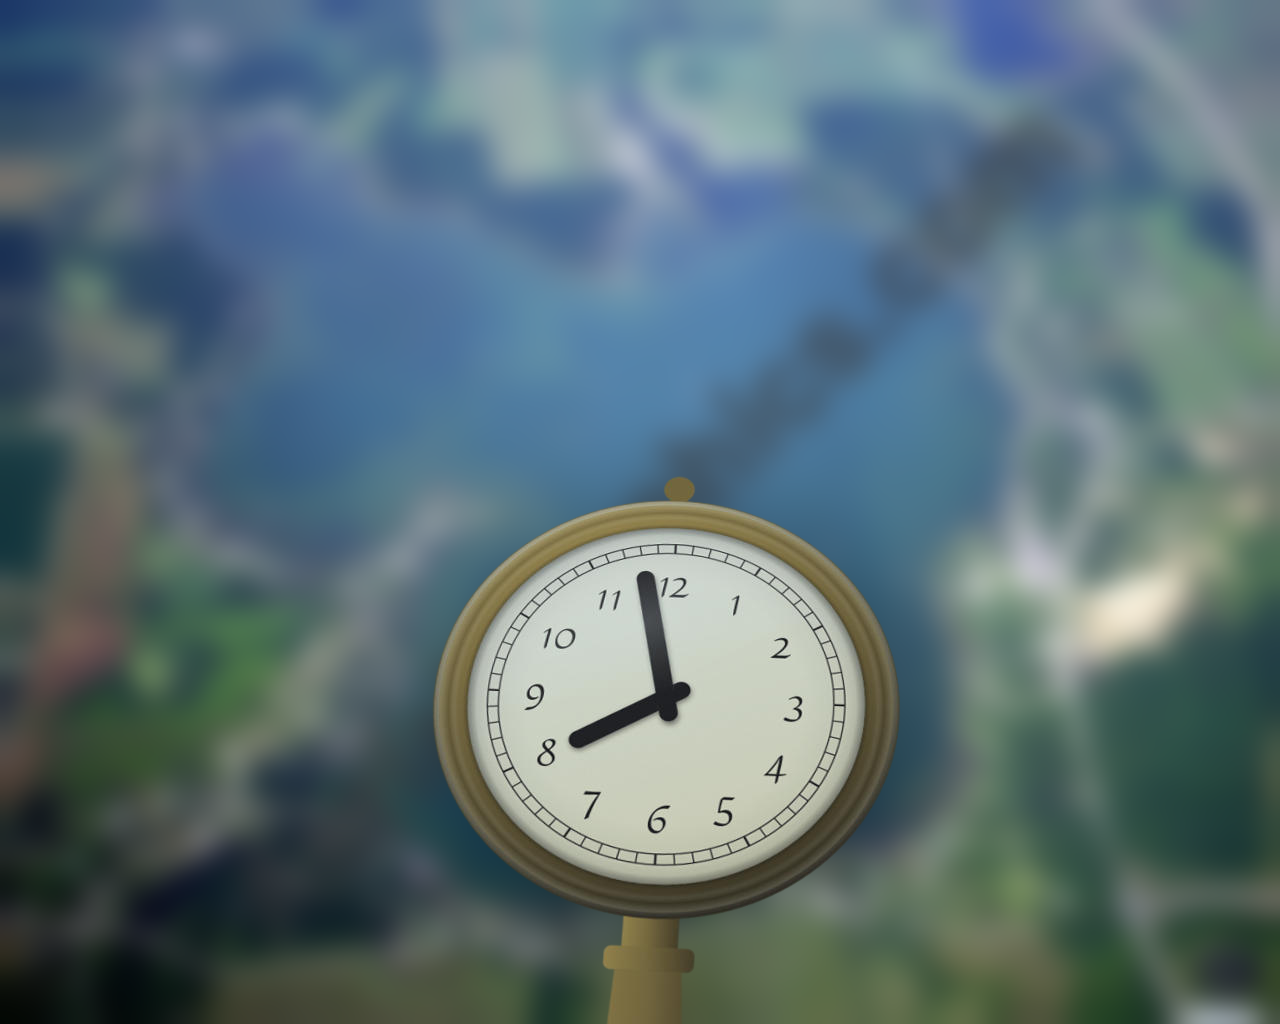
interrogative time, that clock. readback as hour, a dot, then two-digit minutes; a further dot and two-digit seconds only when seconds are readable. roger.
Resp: 7.58
